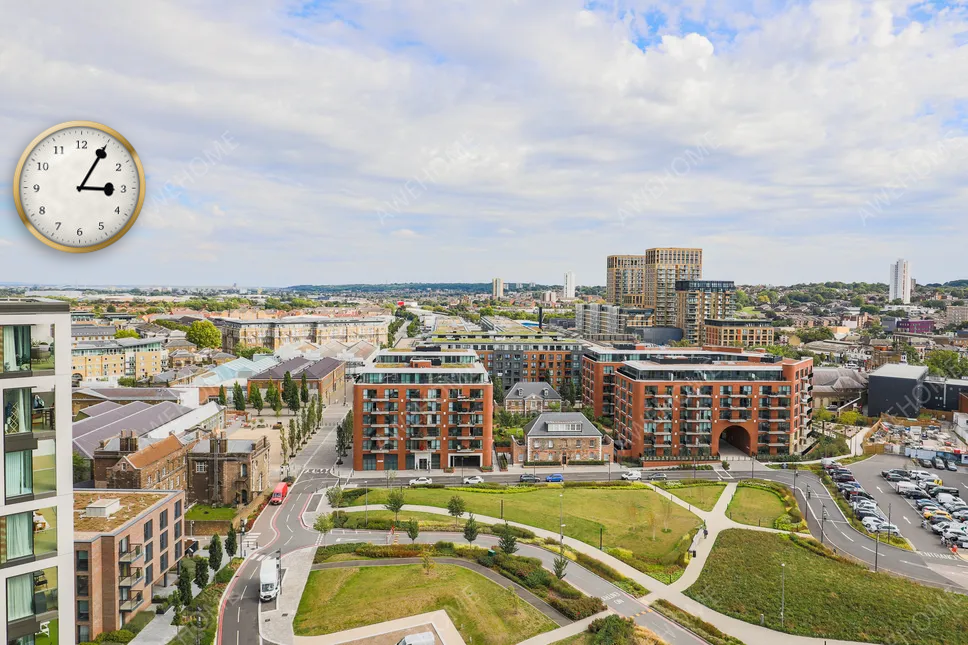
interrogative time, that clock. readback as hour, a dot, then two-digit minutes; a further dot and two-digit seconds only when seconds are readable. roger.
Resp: 3.05
